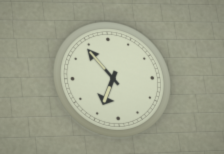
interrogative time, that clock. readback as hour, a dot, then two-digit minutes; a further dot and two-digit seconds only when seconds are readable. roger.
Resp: 6.54
